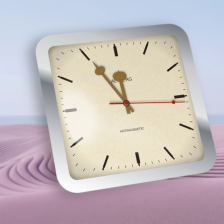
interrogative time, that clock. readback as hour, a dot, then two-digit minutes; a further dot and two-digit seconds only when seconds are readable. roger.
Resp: 11.55.16
